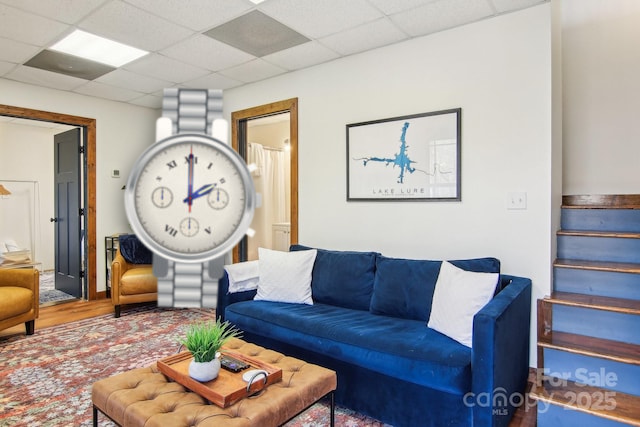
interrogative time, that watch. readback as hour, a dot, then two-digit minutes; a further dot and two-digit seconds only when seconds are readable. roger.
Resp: 2.00
